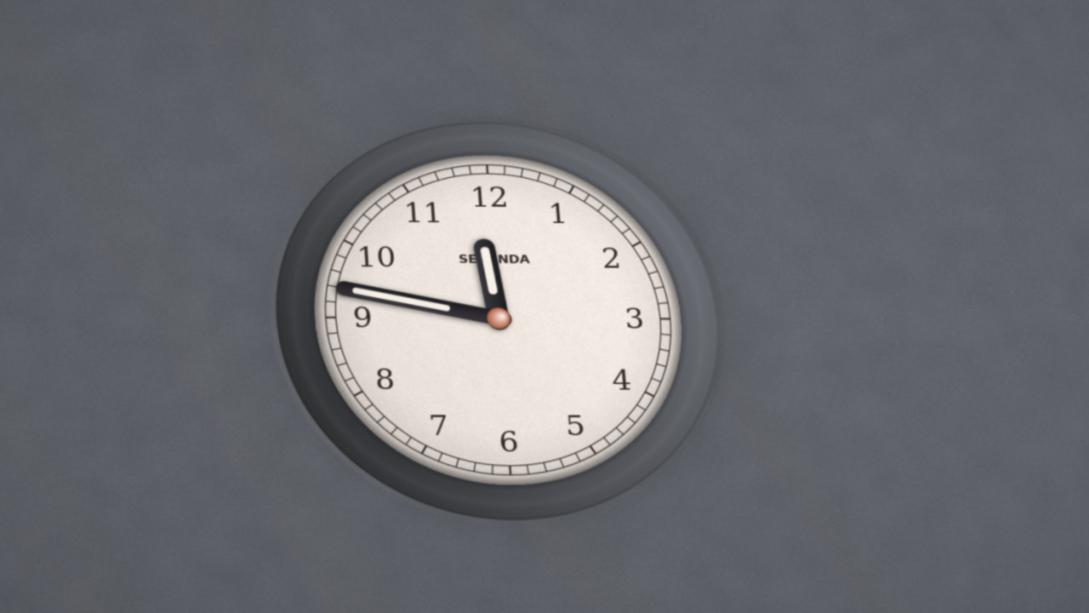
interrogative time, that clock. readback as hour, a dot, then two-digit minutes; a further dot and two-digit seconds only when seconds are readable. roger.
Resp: 11.47
